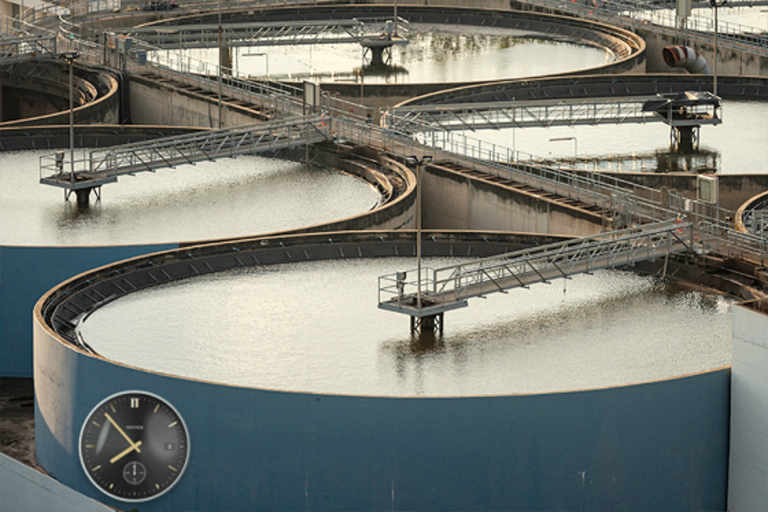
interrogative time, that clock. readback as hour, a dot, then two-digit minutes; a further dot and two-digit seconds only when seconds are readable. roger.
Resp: 7.53
